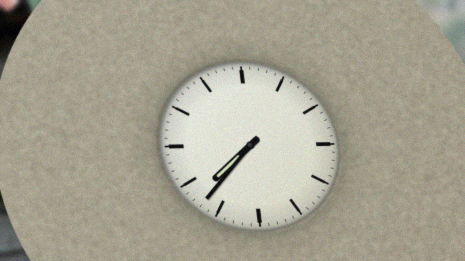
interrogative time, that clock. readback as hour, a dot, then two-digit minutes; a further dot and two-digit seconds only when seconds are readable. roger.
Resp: 7.37
